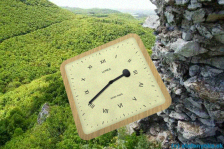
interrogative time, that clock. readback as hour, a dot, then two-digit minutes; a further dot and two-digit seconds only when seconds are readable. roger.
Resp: 2.41
